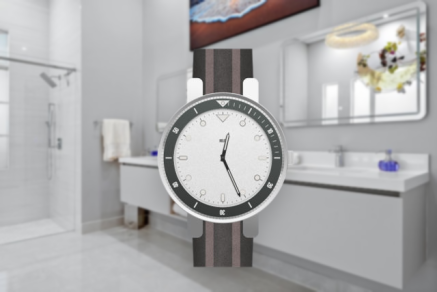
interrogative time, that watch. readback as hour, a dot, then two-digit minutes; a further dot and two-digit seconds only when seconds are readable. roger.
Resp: 12.26
